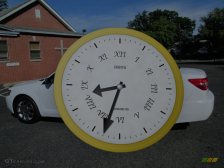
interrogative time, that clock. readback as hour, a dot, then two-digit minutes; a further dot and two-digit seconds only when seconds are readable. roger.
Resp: 8.33
